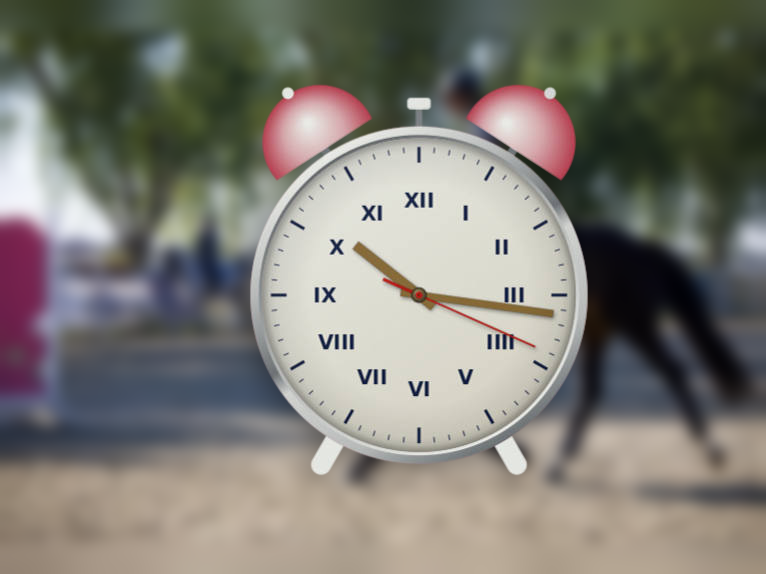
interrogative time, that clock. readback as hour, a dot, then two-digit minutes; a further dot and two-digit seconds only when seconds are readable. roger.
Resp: 10.16.19
